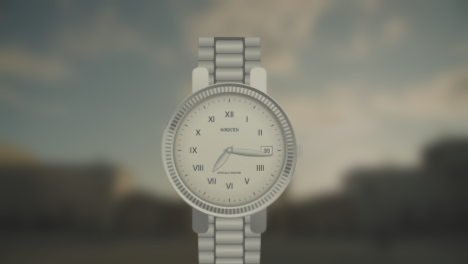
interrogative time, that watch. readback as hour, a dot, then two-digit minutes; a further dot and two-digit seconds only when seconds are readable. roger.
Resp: 7.16
